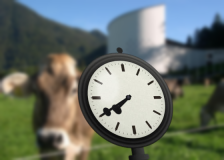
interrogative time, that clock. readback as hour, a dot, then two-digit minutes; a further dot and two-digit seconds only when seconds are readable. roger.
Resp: 7.40
